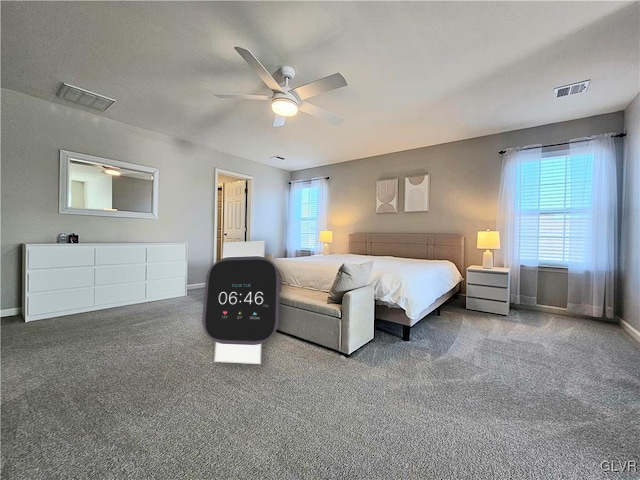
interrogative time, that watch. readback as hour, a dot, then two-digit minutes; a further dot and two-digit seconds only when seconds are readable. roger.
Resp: 6.46
